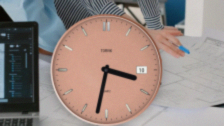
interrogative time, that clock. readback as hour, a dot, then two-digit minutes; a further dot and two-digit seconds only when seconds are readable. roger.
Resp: 3.32
